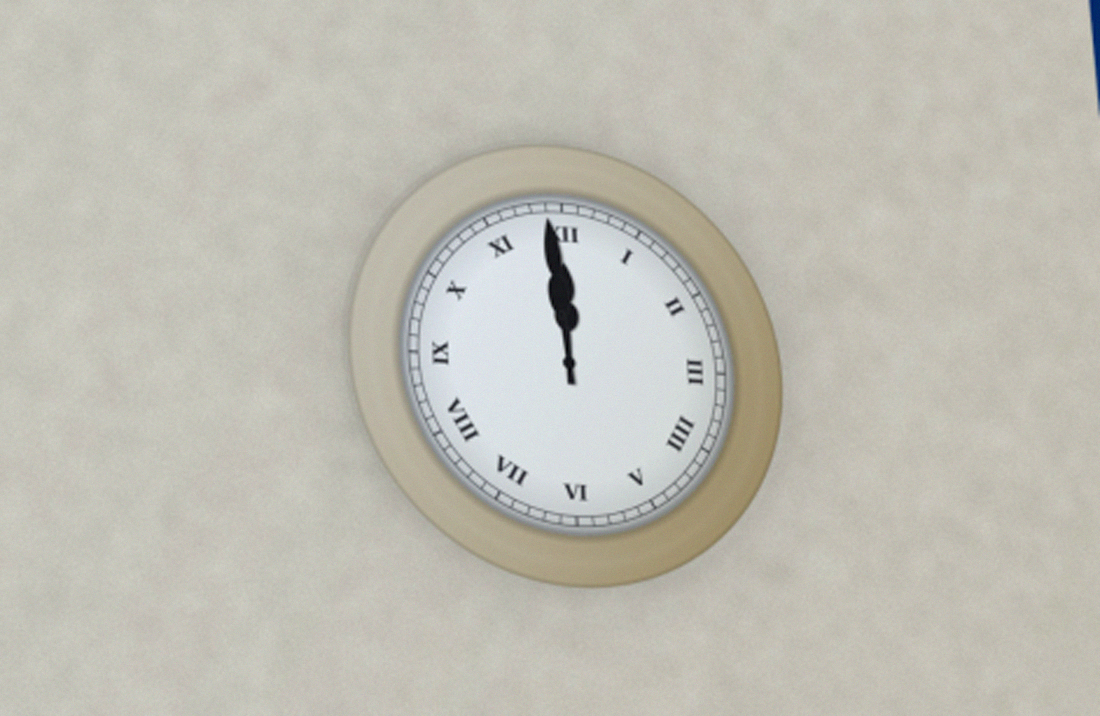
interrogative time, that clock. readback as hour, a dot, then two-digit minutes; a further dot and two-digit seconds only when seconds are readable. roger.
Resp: 11.59
